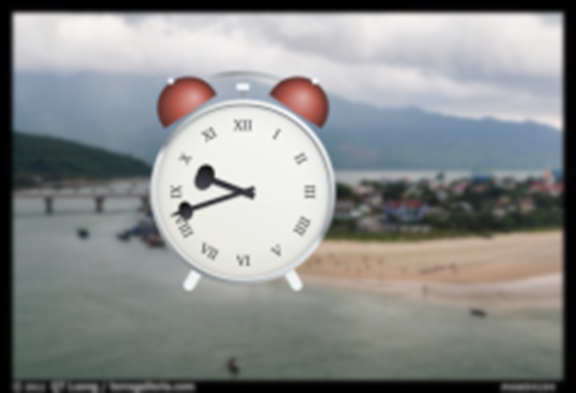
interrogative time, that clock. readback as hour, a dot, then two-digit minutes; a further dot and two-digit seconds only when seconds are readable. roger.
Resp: 9.42
